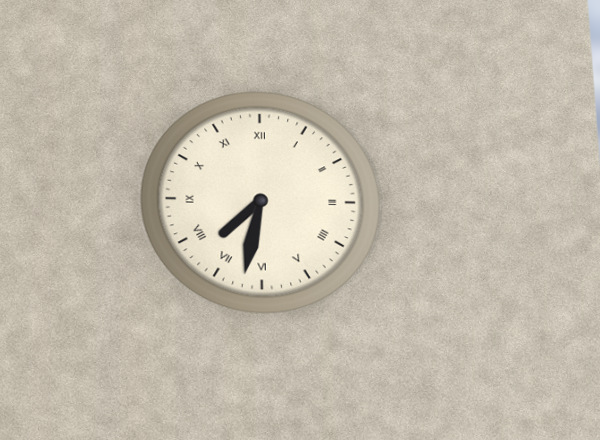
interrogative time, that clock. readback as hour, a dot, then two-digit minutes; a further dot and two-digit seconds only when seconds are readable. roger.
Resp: 7.32
